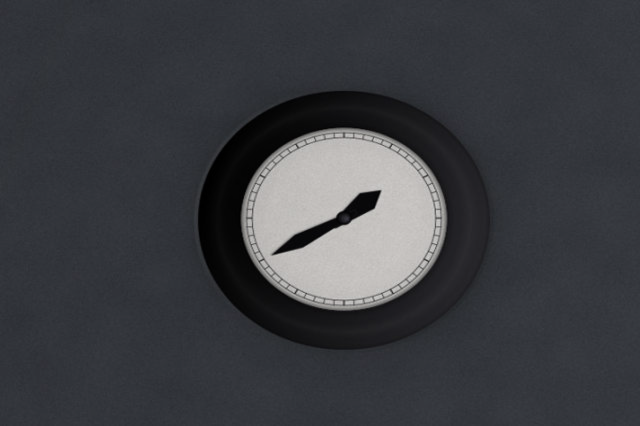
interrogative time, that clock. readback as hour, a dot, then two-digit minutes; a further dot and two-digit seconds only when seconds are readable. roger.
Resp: 1.40
